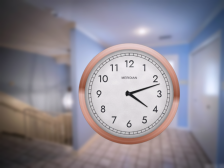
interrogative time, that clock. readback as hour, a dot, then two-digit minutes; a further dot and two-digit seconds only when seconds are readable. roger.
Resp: 4.12
